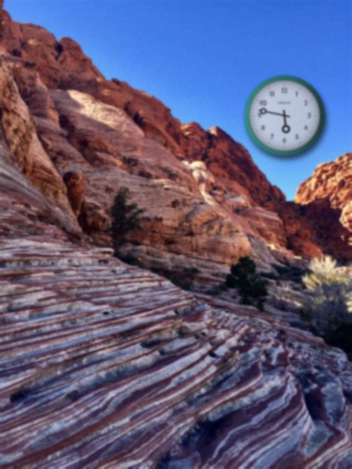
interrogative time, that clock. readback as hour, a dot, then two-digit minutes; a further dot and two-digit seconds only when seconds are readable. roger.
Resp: 5.47
